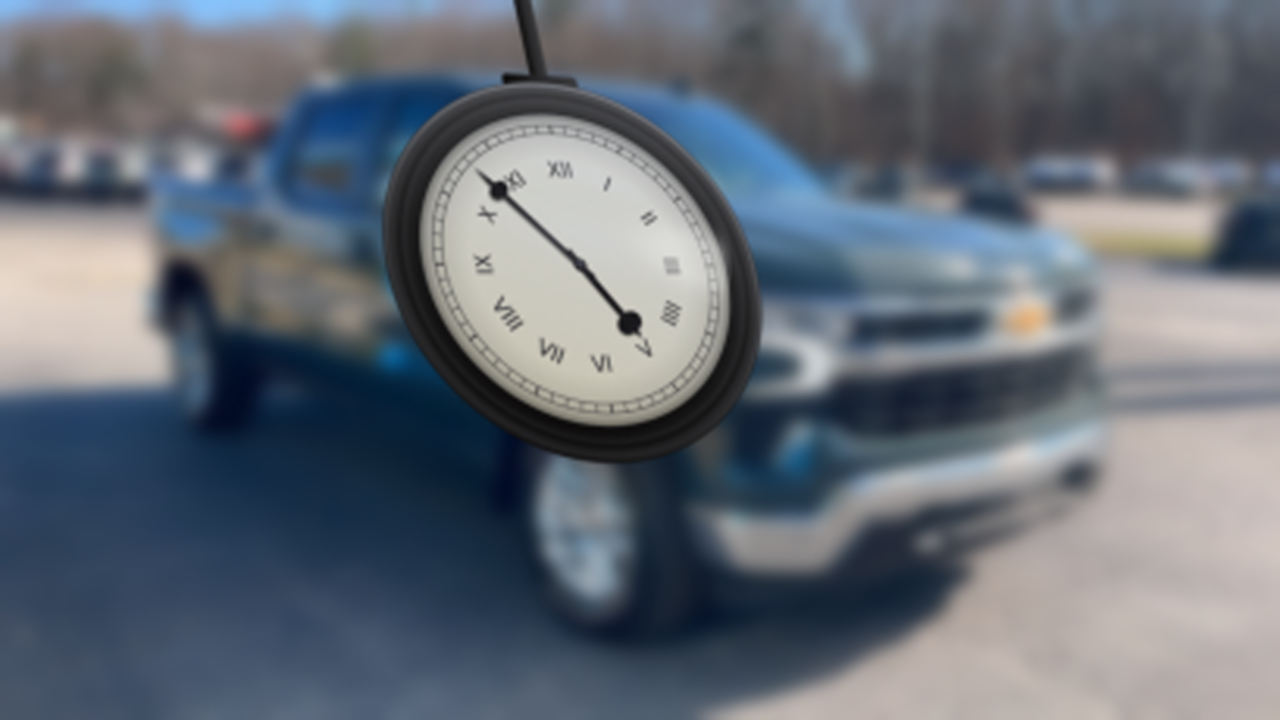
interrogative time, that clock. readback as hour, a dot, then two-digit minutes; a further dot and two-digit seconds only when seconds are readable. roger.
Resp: 4.53
